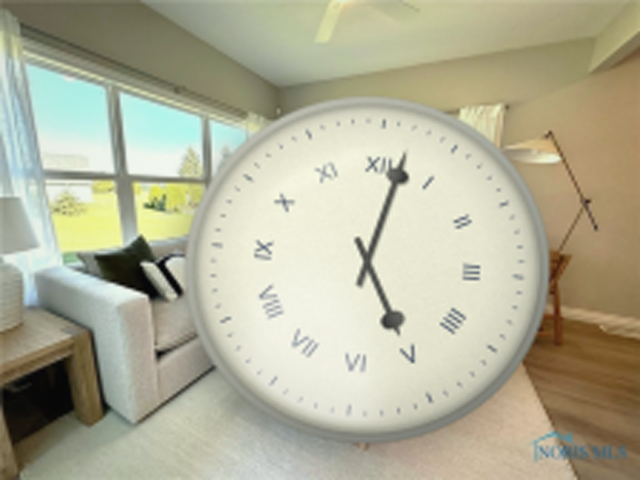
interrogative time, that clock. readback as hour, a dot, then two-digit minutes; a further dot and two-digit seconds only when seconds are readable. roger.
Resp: 5.02
